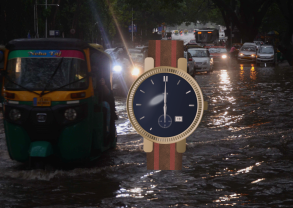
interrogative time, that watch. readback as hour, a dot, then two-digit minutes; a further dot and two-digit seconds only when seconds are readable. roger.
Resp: 6.00
